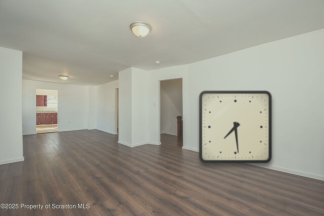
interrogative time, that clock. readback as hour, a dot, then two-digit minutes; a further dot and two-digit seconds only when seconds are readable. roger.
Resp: 7.29
